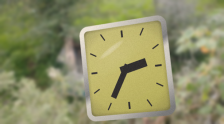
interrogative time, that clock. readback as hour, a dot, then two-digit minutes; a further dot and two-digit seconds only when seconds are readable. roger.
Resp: 2.35
